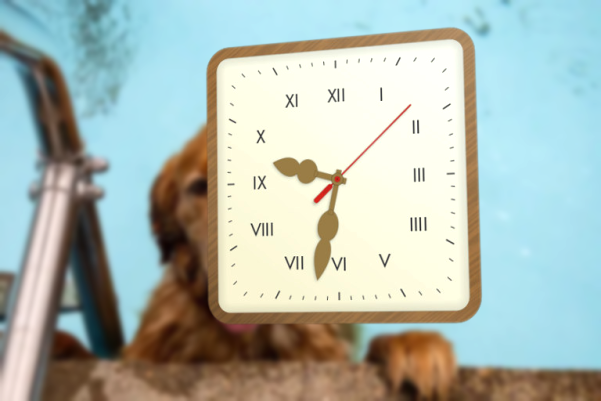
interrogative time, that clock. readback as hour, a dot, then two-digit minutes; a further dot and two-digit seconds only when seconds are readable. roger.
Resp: 9.32.08
